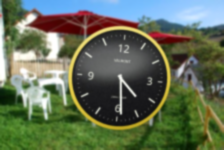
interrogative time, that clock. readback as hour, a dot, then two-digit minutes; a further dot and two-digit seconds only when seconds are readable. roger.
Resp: 4.29
